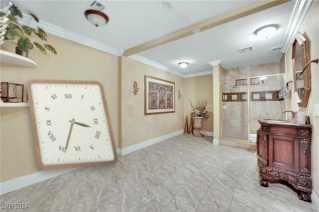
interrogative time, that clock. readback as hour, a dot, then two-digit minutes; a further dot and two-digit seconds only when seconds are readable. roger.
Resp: 3.34
